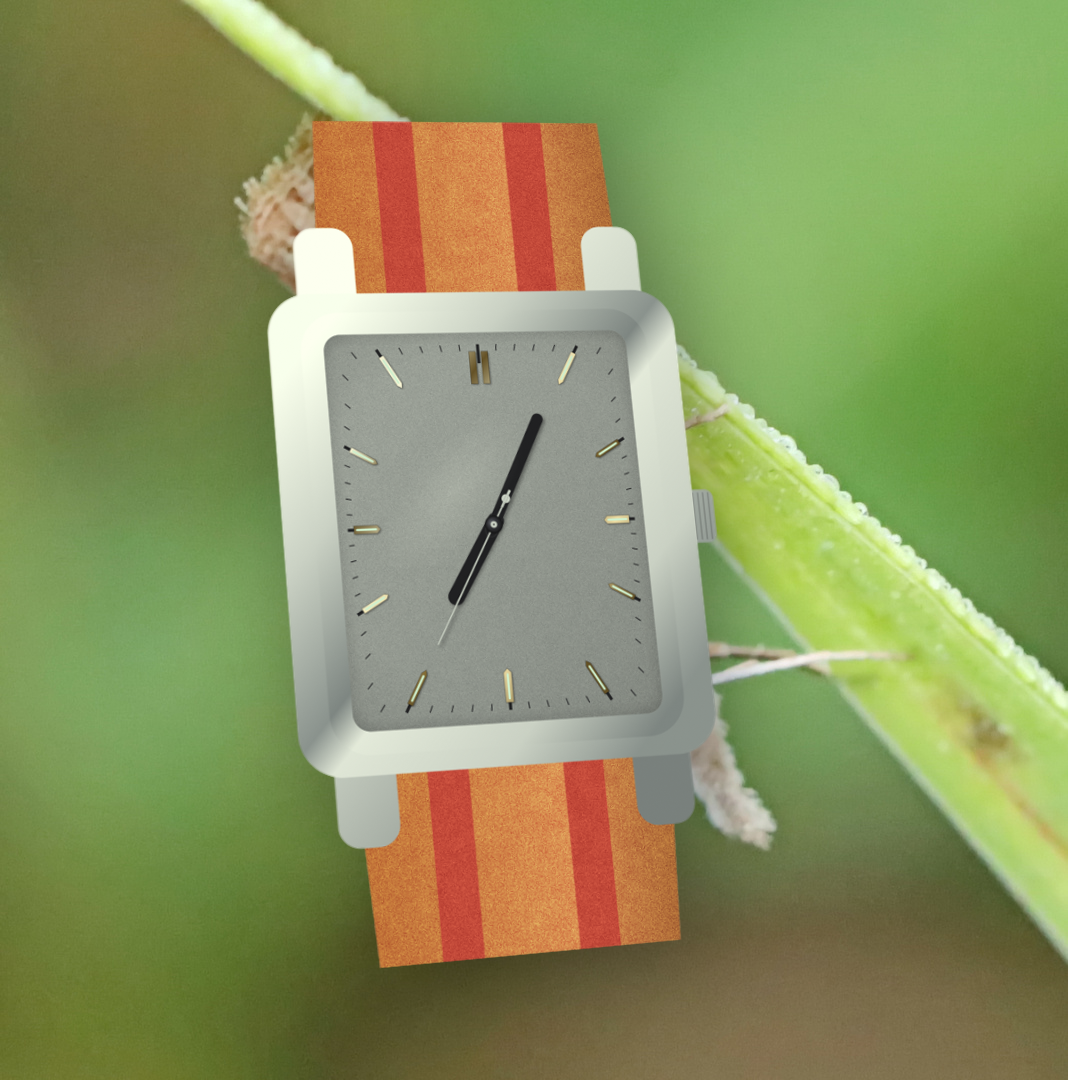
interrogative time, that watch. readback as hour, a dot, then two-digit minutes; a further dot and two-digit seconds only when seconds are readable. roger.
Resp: 7.04.35
